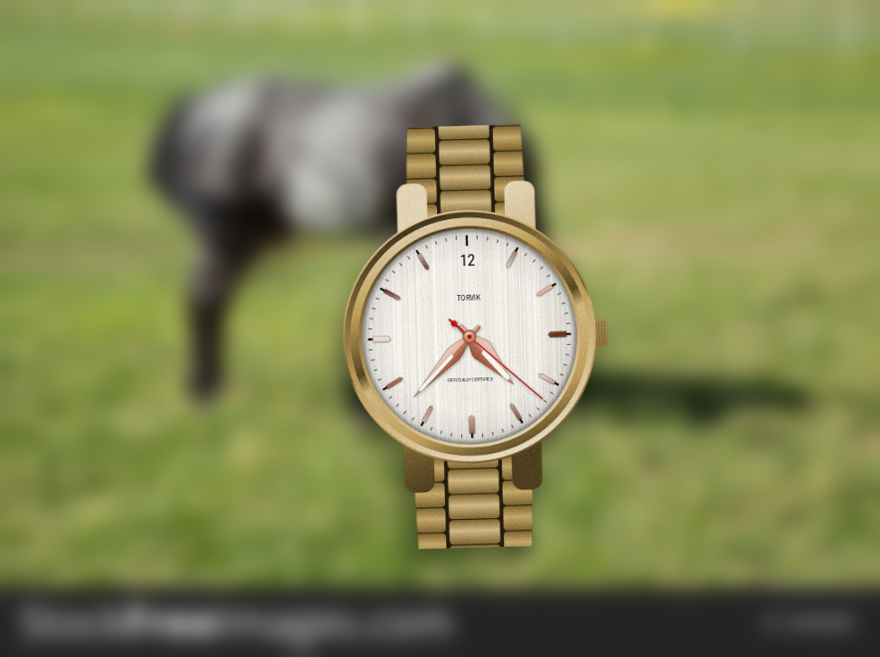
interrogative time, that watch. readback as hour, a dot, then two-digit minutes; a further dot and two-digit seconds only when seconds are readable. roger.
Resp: 4.37.22
